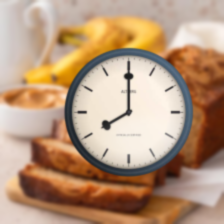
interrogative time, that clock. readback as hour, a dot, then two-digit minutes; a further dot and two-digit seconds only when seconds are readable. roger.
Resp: 8.00
